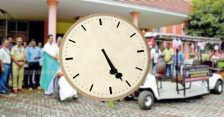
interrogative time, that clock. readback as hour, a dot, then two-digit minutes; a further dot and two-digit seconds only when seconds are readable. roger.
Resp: 5.26
